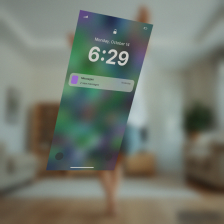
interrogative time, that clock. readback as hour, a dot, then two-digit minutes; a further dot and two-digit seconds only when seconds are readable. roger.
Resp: 6.29
